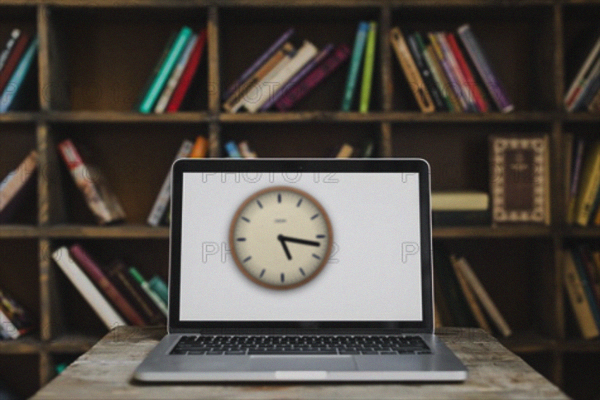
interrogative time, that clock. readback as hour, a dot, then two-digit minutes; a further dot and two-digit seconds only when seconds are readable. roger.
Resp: 5.17
